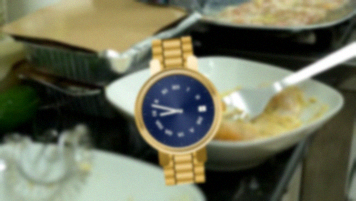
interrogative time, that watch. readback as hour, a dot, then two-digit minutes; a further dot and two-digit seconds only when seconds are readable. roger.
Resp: 8.48
